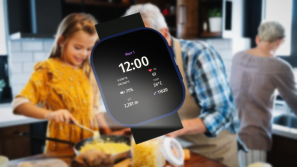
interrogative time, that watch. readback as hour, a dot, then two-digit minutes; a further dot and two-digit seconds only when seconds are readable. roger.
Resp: 12.00
